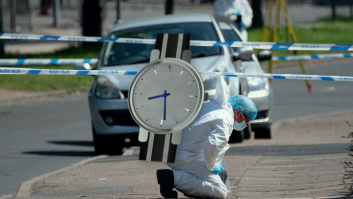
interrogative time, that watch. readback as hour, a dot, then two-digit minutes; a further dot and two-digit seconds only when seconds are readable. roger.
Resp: 8.29
